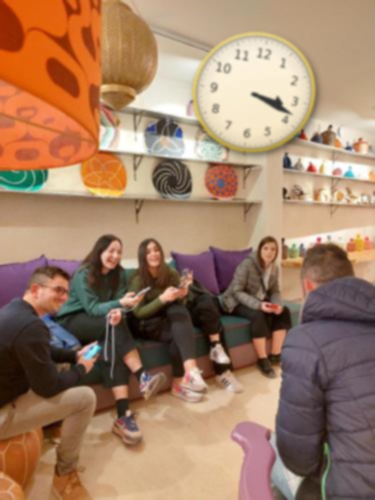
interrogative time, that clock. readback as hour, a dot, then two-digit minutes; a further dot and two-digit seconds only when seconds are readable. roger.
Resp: 3.18
